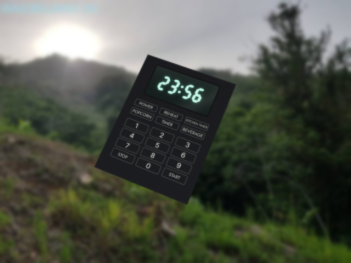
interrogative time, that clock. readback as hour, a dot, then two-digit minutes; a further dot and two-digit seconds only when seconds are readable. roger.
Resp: 23.56
